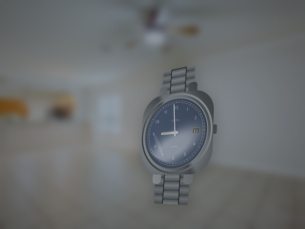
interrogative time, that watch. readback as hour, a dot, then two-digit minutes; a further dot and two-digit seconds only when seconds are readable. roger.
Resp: 8.59
